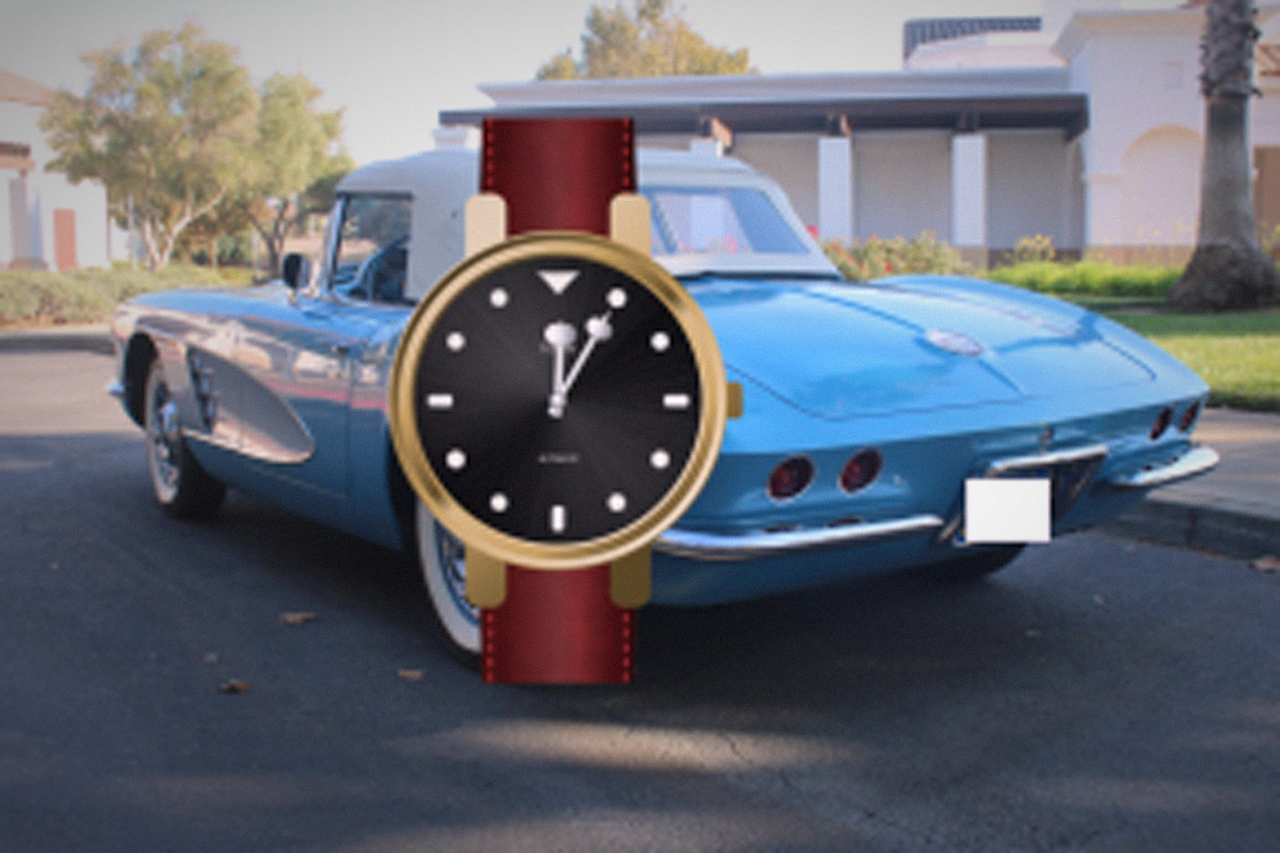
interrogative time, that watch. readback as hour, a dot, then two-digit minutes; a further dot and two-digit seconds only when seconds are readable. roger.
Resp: 12.05
